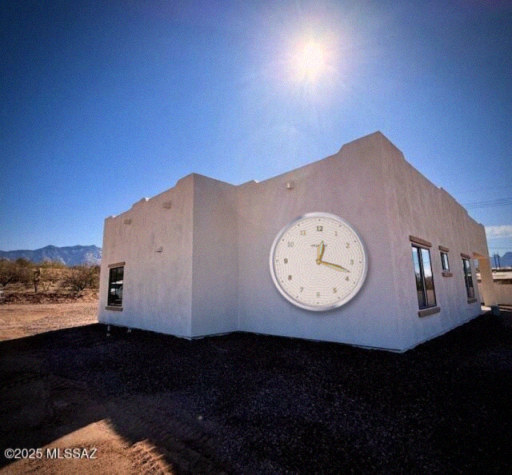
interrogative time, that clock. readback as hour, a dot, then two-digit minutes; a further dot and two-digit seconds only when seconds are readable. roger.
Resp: 12.18
